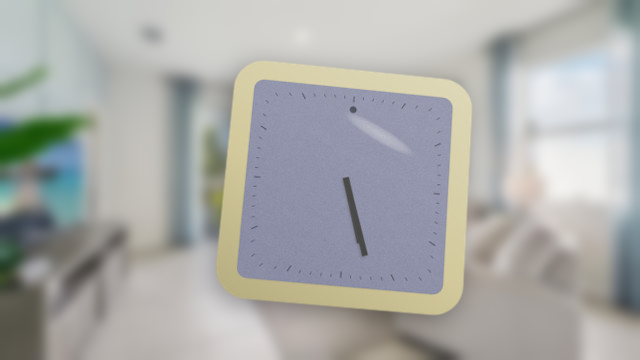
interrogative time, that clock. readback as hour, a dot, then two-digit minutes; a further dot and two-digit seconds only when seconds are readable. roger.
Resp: 5.27
